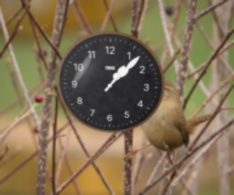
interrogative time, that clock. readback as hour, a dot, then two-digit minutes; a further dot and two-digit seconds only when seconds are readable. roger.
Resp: 1.07
